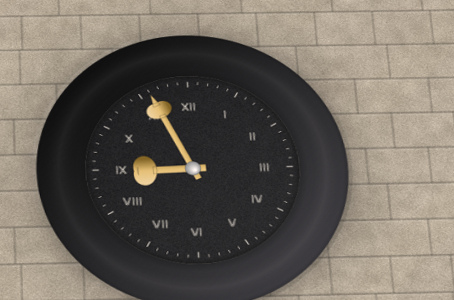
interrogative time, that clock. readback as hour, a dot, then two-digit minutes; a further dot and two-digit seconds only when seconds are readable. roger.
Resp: 8.56
